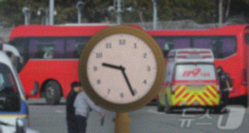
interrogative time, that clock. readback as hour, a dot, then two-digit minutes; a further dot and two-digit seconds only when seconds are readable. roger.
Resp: 9.26
